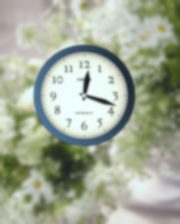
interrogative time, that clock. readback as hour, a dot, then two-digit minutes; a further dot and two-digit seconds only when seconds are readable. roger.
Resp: 12.18
